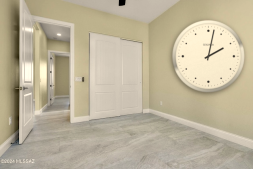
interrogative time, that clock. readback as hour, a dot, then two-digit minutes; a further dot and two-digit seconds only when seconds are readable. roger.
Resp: 2.02
